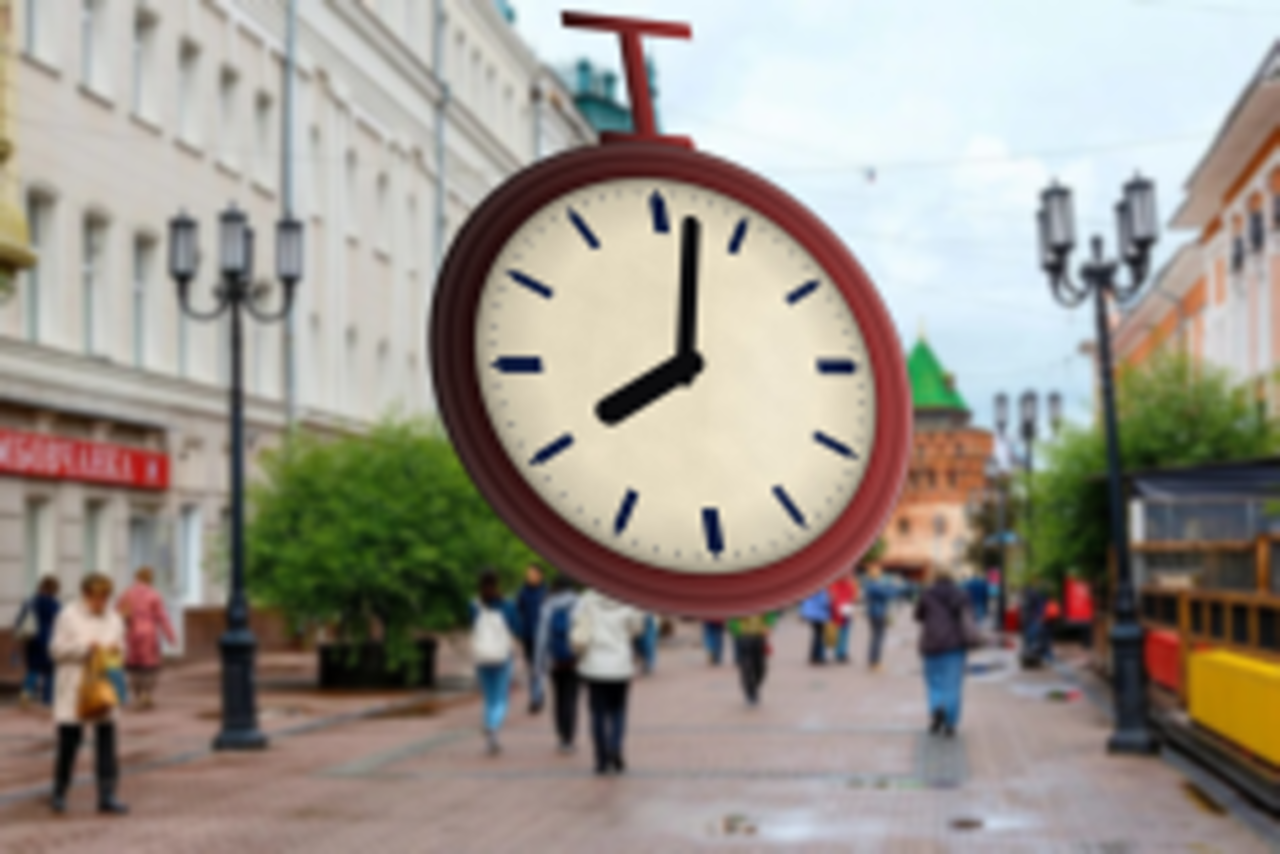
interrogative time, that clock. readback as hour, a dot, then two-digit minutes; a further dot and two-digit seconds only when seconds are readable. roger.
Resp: 8.02
